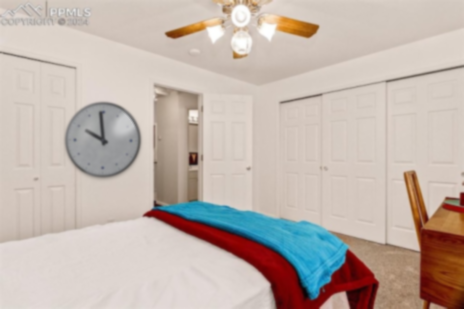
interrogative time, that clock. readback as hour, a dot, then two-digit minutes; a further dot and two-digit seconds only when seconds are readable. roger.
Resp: 9.59
